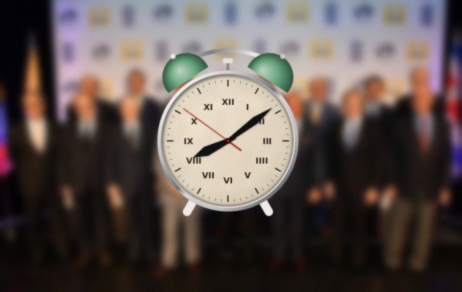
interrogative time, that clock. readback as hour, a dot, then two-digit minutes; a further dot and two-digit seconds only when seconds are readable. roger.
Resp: 8.08.51
